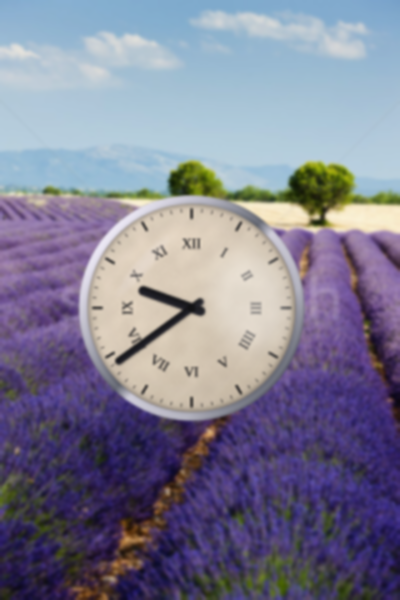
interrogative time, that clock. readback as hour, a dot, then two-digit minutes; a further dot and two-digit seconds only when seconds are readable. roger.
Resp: 9.39
